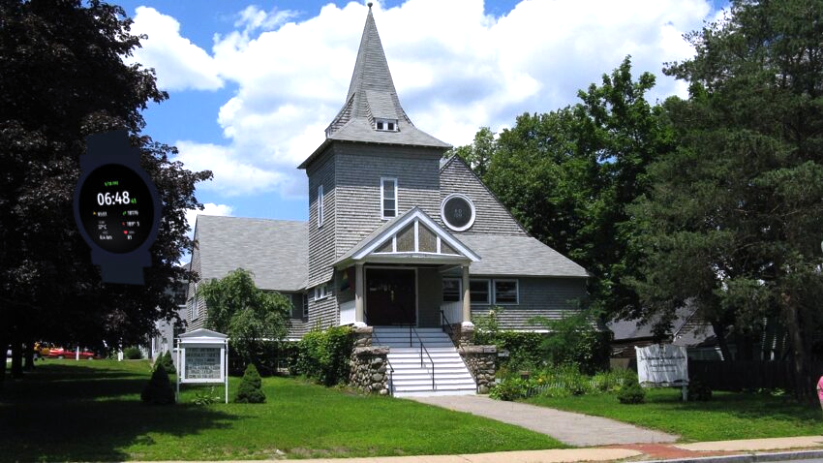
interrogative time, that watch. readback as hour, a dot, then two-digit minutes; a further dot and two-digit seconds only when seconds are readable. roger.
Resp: 6.48
